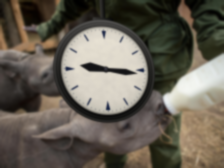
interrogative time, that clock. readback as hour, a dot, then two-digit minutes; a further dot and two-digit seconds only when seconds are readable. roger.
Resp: 9.16
